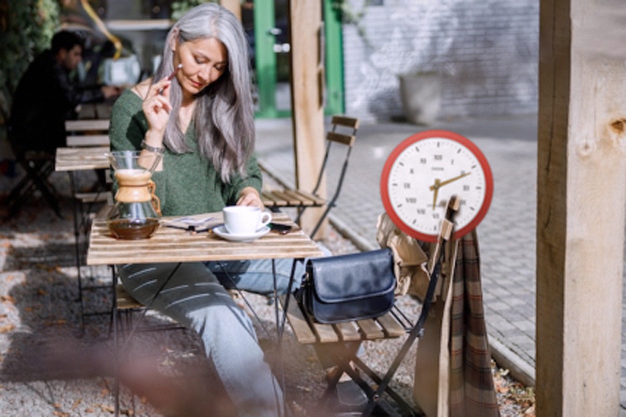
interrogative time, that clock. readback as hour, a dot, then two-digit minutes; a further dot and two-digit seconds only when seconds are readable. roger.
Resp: 6.11
